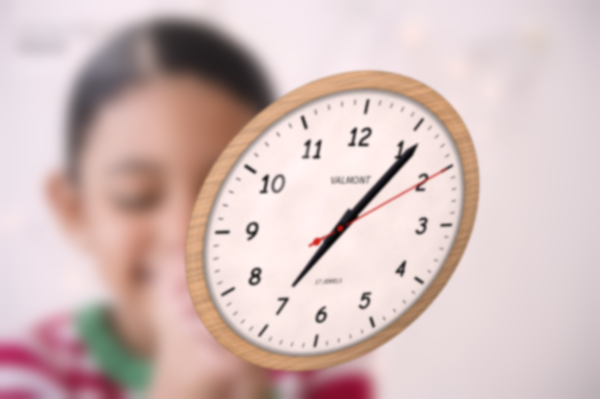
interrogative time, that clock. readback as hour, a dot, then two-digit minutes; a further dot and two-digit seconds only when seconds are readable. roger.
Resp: 7.06.10
